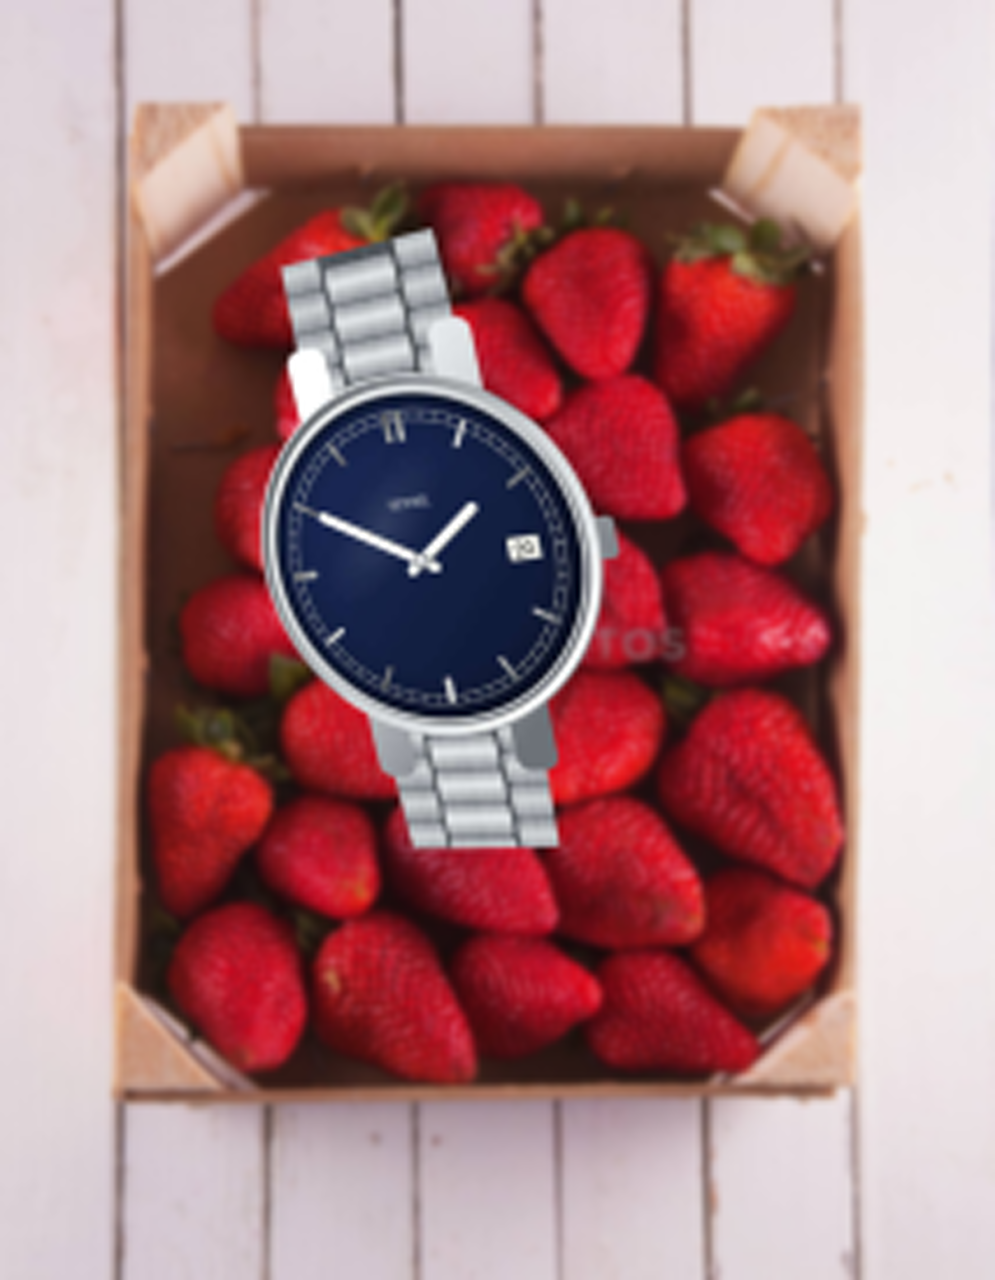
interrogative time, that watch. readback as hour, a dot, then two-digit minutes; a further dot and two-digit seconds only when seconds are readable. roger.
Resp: 1.50
